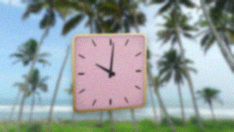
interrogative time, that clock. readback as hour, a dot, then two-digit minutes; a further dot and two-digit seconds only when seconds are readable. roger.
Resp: 10.01
